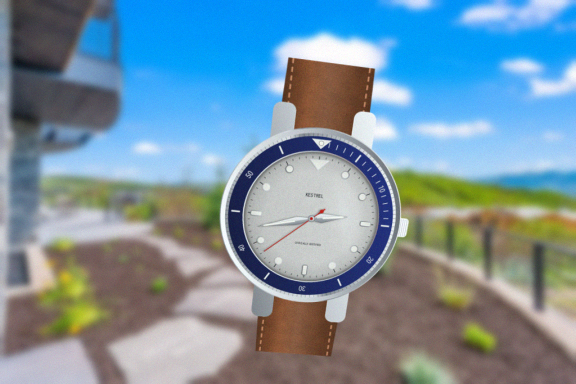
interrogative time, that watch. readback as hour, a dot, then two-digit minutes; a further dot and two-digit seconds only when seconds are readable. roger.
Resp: 2.42.38
